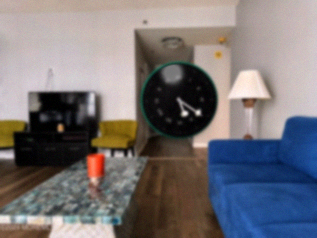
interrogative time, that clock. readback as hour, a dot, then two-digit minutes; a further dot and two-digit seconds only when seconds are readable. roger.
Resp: 5.21
